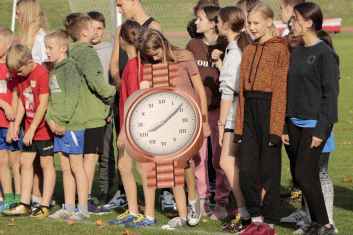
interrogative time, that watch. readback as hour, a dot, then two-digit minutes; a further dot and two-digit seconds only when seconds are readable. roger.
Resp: 8.08
